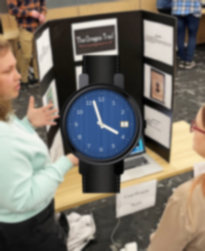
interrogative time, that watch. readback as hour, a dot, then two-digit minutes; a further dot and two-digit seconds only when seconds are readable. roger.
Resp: 3.57
